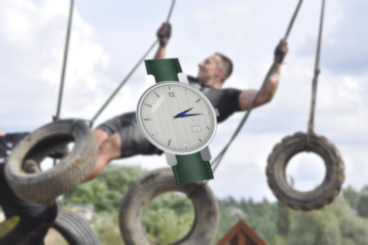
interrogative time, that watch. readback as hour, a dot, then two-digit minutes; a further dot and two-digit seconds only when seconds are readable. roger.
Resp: 2.15
